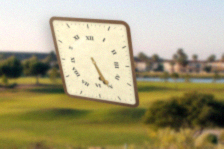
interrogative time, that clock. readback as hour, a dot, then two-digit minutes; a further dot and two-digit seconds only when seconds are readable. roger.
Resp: 5.26
